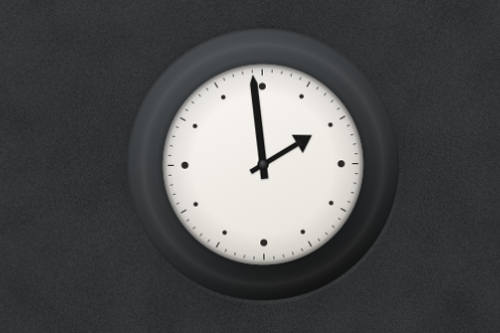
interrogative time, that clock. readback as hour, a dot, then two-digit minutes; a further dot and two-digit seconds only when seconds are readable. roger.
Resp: 1.59
